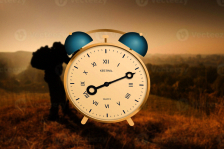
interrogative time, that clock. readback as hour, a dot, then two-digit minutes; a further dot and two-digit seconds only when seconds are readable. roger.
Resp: 8.11
